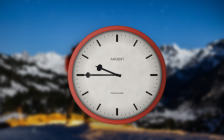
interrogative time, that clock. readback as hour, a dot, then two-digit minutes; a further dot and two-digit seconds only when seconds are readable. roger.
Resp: 9.45
